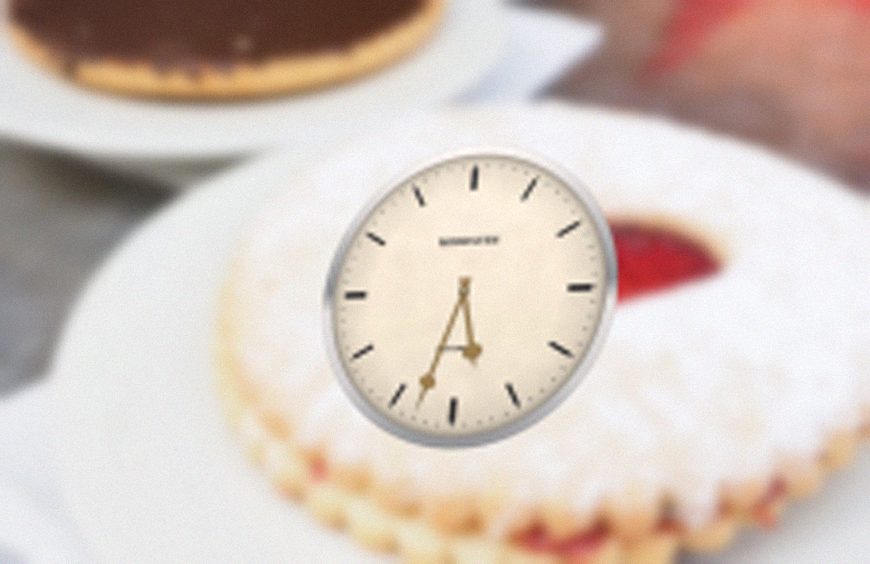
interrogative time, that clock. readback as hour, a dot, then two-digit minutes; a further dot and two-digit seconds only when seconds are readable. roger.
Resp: 5.33
